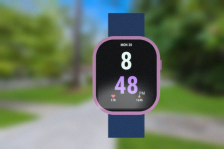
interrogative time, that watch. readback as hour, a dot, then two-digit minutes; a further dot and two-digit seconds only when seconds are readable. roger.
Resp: 8.48
